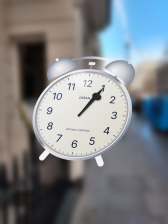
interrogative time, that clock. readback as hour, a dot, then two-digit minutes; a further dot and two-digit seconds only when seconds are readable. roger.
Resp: 1.05
